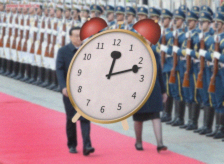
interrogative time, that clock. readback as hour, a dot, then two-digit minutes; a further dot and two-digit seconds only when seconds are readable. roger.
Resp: 12.12
